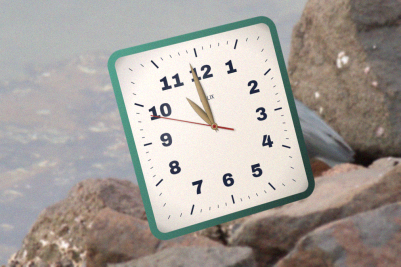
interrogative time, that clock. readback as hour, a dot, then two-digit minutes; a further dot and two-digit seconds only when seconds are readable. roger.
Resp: 10.58.49
